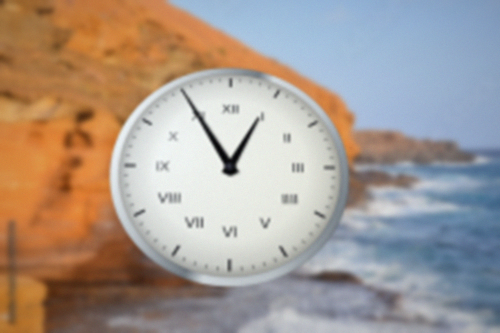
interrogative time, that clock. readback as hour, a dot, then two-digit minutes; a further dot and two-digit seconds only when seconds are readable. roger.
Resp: 12.55
